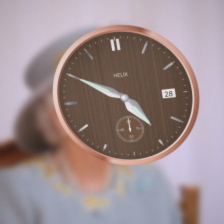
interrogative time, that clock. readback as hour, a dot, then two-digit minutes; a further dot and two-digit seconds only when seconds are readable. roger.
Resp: 4.50
